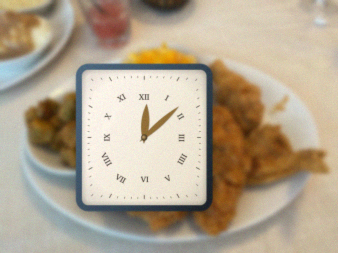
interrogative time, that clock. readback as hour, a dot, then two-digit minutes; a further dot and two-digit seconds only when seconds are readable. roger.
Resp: 12.08
